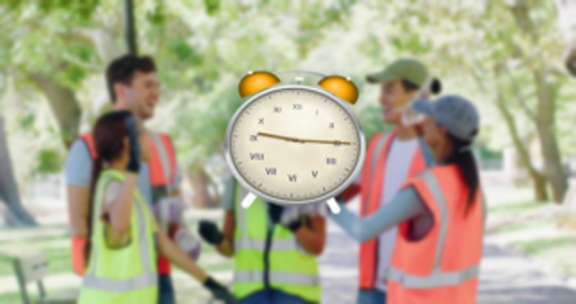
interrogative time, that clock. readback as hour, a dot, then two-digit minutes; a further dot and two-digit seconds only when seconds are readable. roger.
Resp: 9.15
